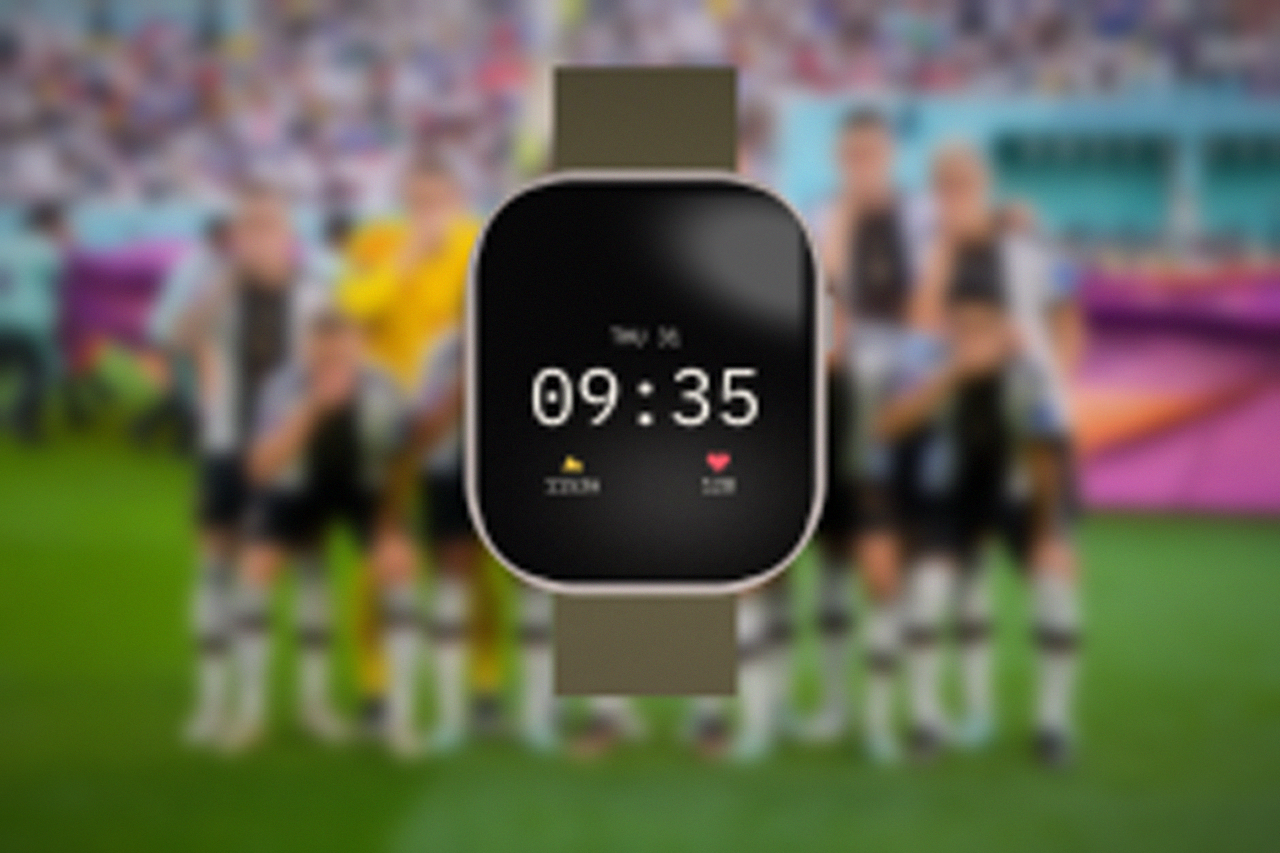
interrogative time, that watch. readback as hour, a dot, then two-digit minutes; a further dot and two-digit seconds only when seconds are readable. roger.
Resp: 9.35
